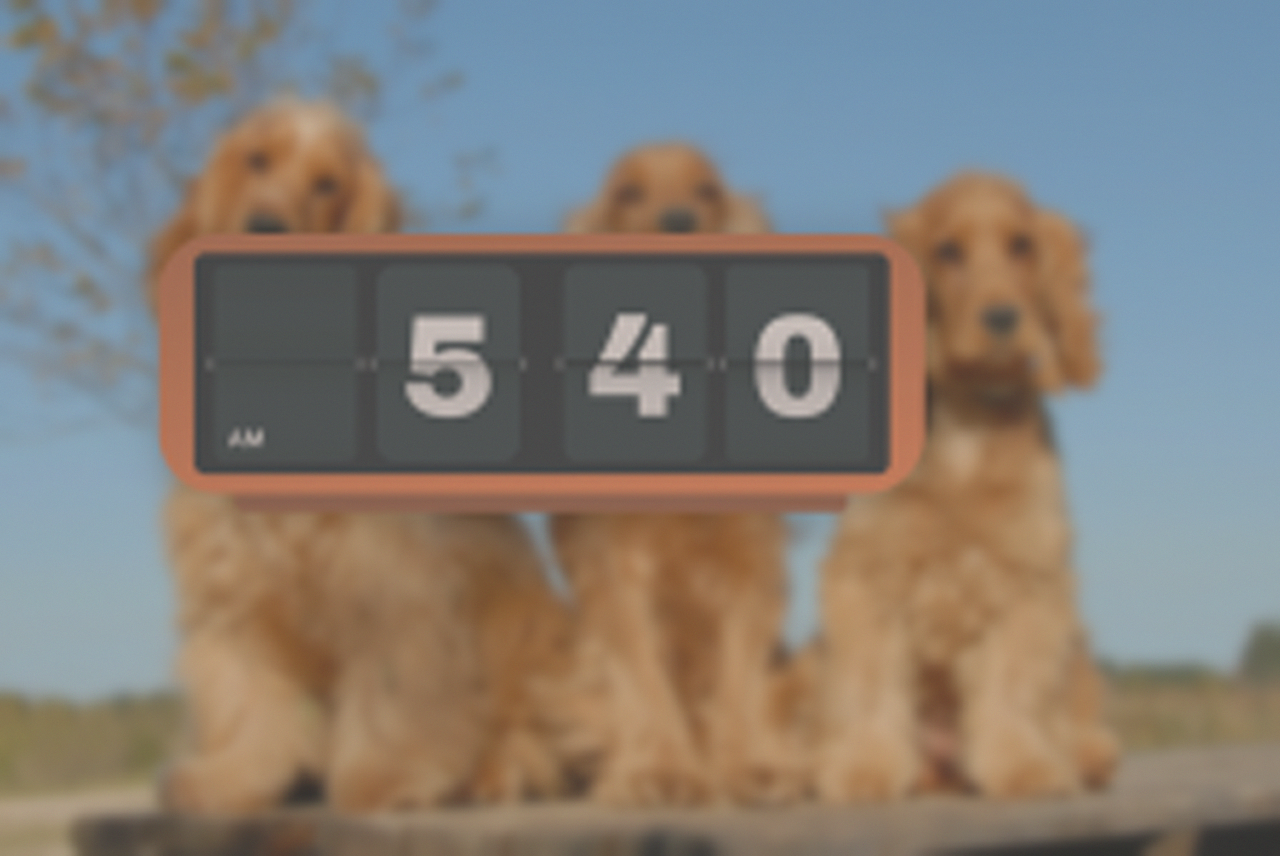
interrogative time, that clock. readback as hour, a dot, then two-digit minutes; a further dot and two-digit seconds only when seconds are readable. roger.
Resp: 5.40
